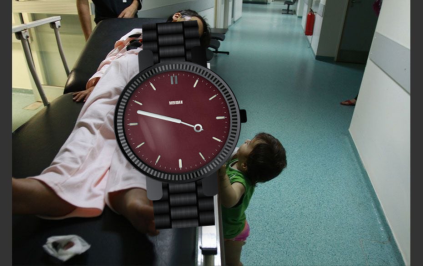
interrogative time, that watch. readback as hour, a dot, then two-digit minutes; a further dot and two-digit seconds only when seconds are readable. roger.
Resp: 3.48
